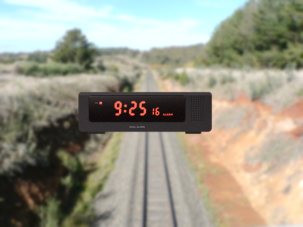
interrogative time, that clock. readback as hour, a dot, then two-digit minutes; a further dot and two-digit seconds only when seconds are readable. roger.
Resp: 9.25.16
